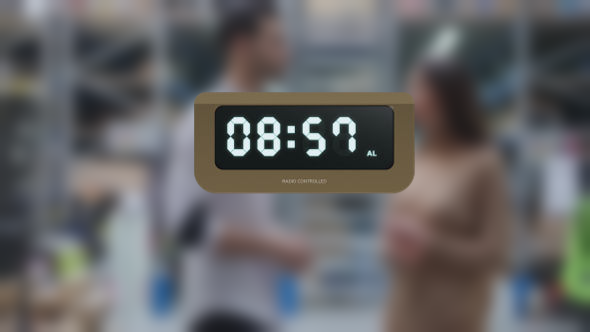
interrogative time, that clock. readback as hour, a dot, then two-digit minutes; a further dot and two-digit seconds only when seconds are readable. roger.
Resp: 8.57
